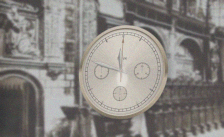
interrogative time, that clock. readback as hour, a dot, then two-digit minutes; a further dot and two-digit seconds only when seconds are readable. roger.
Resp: 11.48
